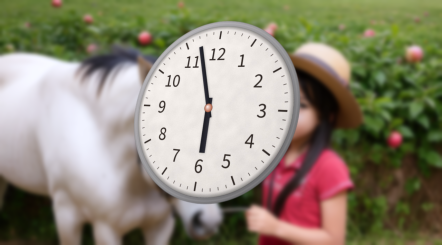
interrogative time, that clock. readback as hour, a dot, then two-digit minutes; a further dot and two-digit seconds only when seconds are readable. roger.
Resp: 5.57
